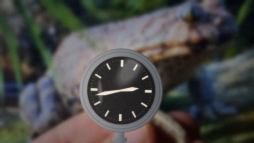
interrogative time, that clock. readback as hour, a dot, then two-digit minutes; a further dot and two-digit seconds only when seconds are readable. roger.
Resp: 2.43
